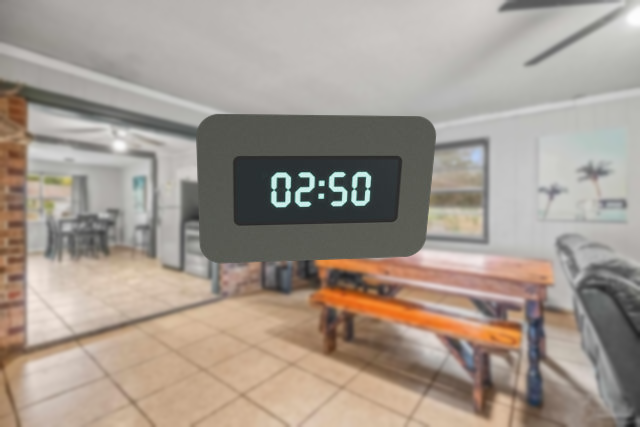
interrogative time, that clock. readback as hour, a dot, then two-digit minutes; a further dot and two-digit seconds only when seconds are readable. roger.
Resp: 2.50
